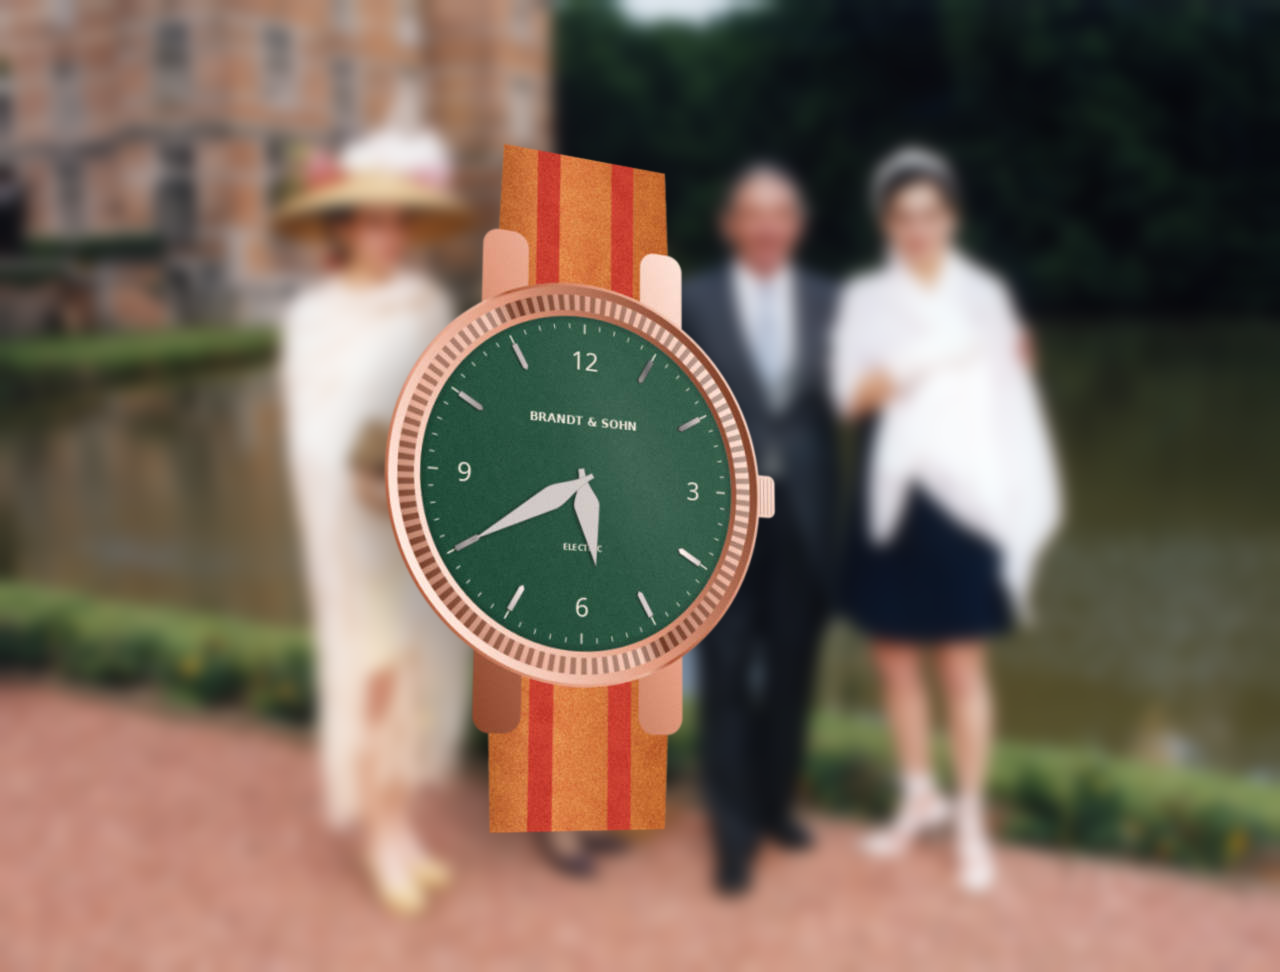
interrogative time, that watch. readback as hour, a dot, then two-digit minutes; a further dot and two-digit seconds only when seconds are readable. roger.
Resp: 5.40
